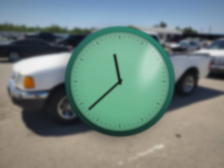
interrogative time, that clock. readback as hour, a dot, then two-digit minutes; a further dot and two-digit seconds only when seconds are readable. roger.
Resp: 11.38
